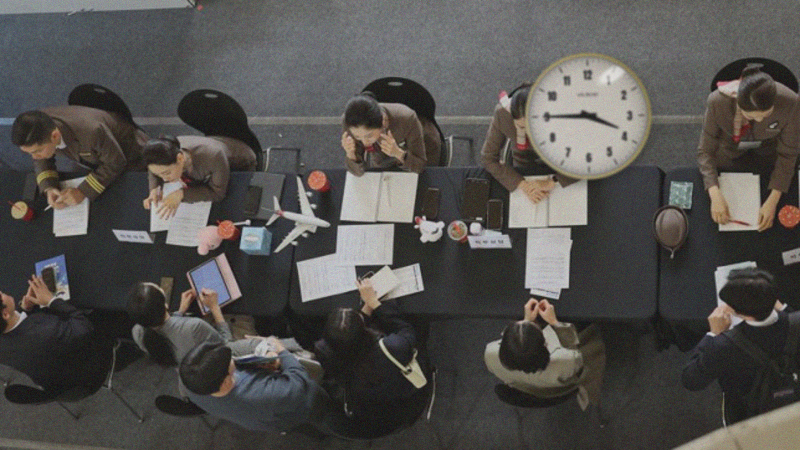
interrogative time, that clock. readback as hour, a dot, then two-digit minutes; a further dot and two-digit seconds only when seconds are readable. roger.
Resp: 3.45
